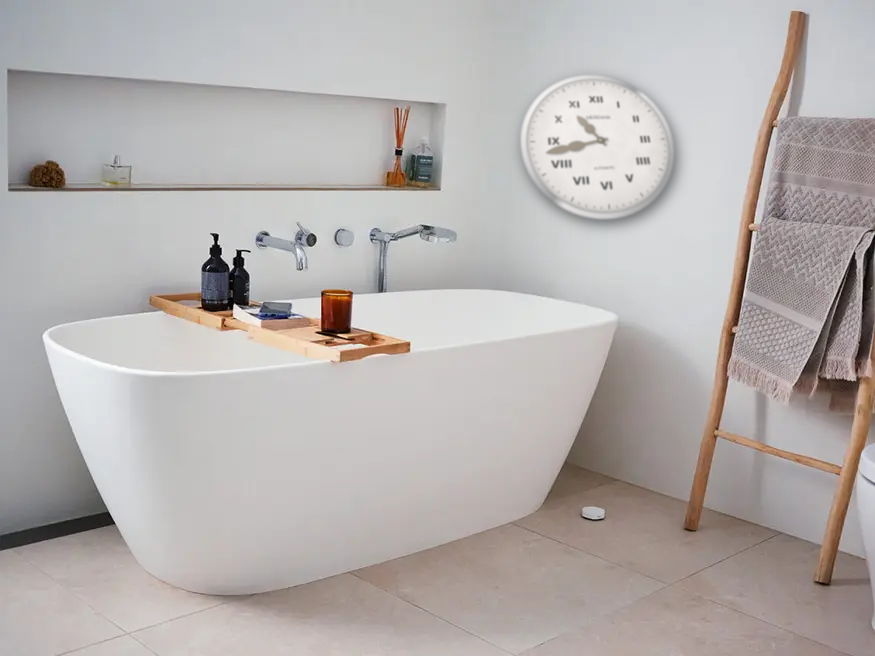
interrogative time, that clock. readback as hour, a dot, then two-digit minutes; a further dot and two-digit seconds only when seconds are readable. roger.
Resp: 10.43
